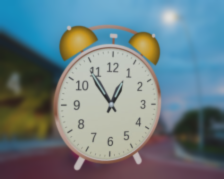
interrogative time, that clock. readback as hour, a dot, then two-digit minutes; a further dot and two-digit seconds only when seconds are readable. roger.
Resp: 12.54
